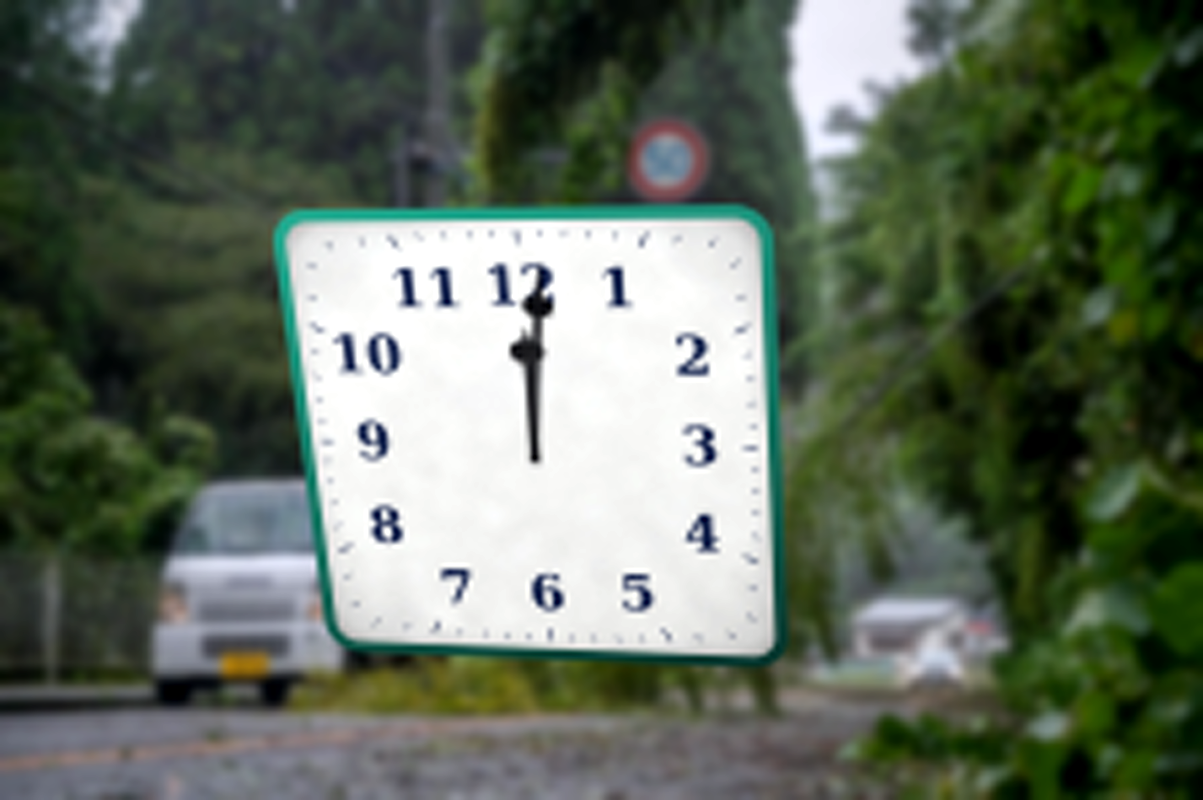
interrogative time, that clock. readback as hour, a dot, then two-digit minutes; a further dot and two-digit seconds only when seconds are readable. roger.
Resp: 12.01
